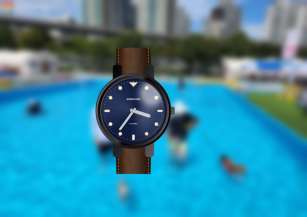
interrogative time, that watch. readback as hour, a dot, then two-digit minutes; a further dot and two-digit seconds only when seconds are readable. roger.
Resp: 3.36
